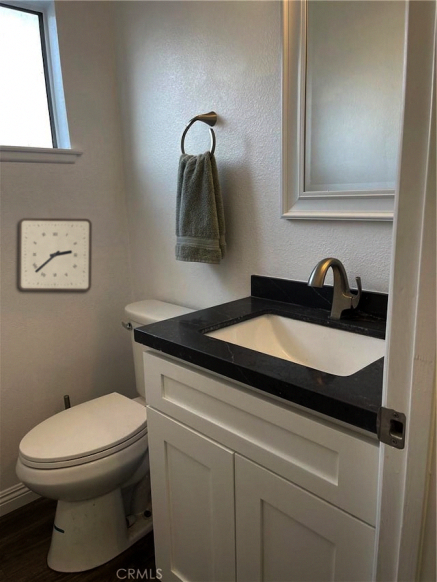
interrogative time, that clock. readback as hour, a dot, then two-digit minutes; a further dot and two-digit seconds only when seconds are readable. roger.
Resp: 2.38
